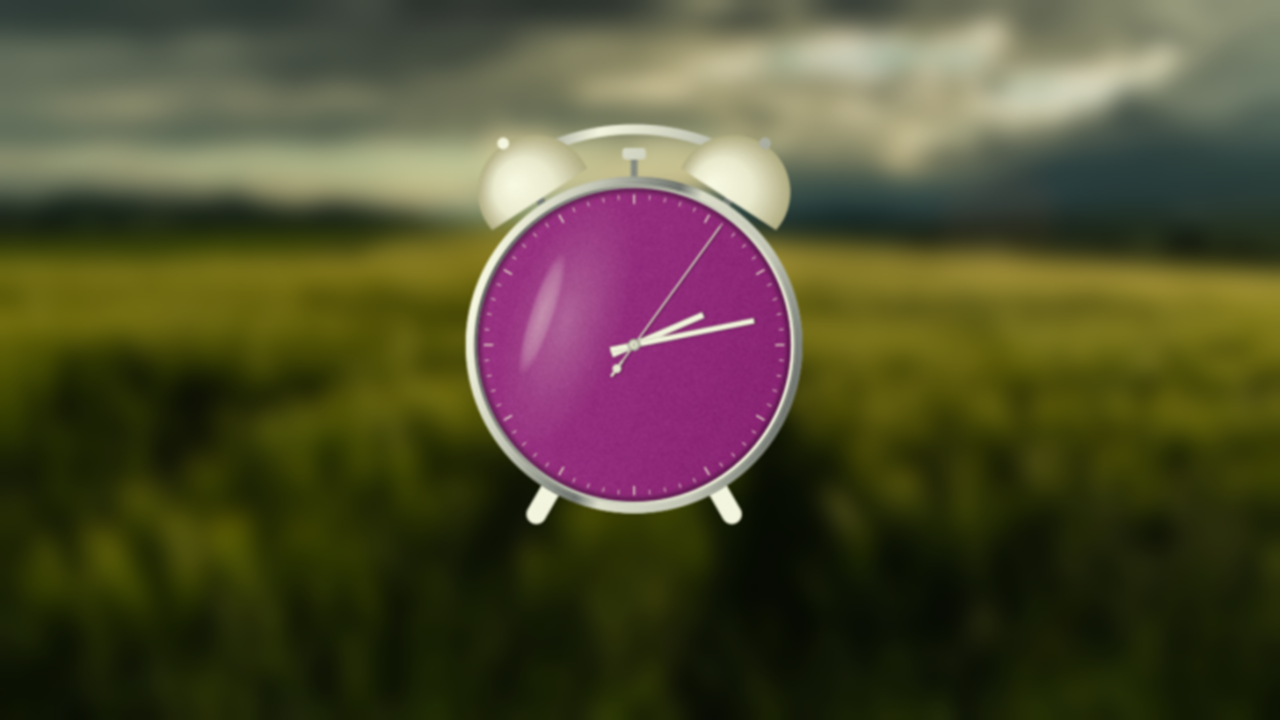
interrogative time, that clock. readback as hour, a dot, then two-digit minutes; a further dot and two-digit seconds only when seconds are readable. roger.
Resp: 2.13.06
